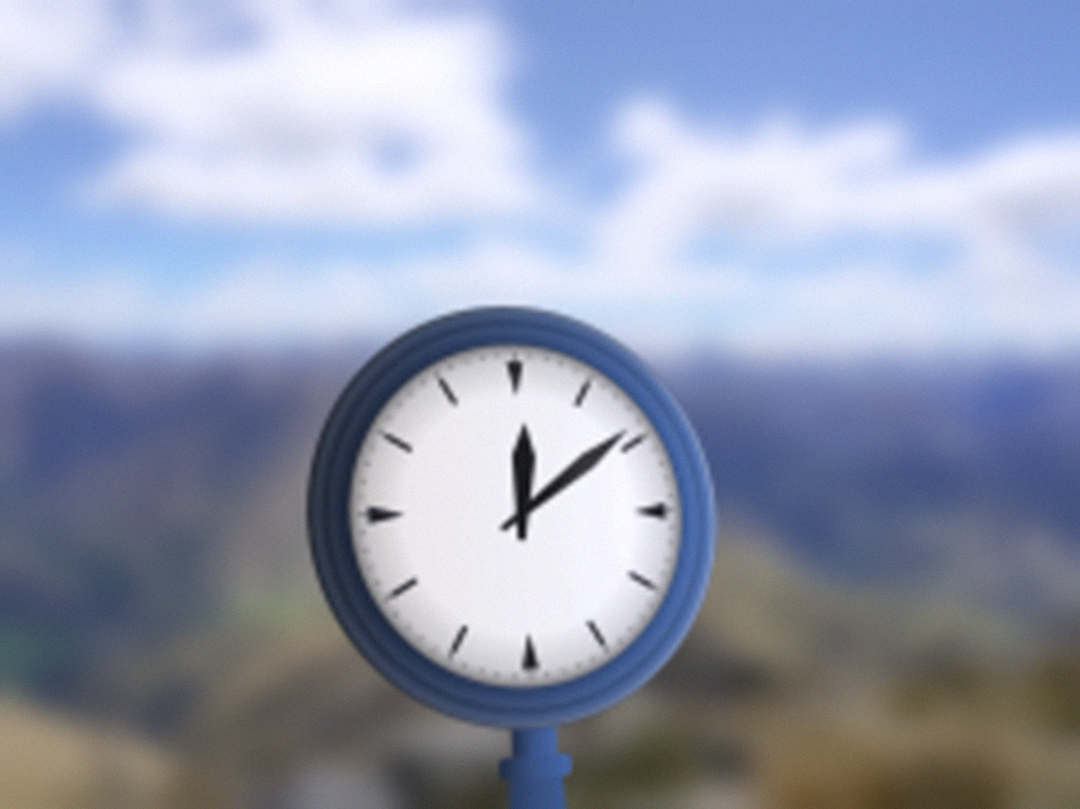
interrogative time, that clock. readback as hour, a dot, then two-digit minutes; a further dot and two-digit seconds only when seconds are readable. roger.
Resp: 12.09
